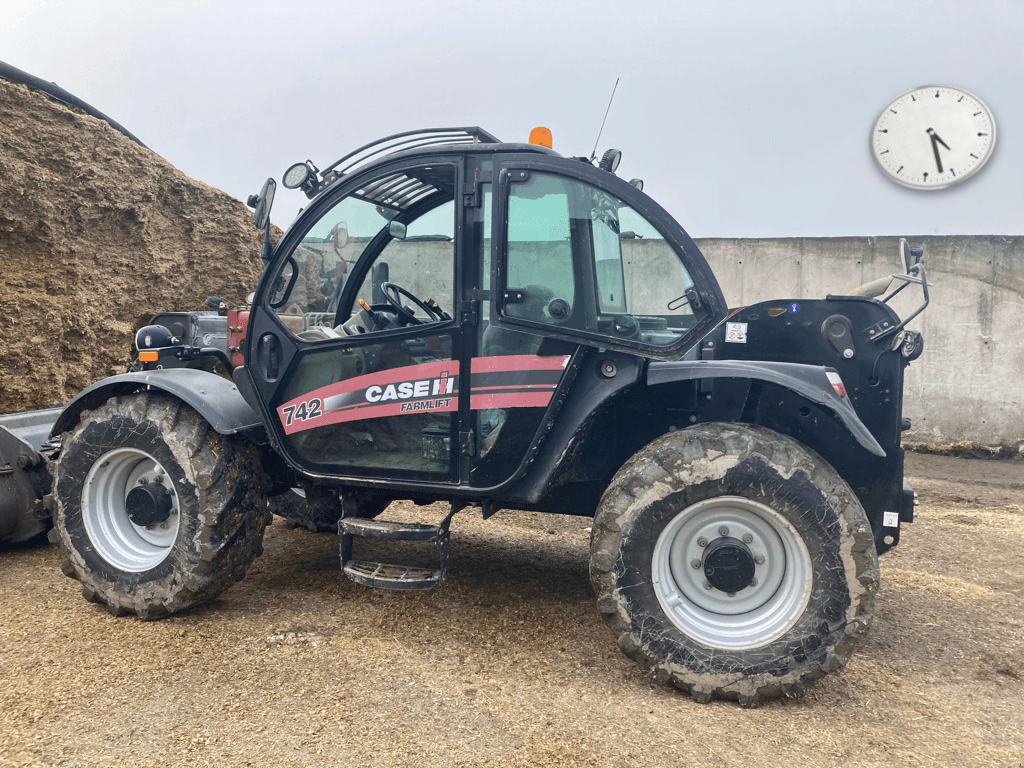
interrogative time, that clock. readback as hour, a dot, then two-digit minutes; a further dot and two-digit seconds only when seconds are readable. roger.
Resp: 4.27
